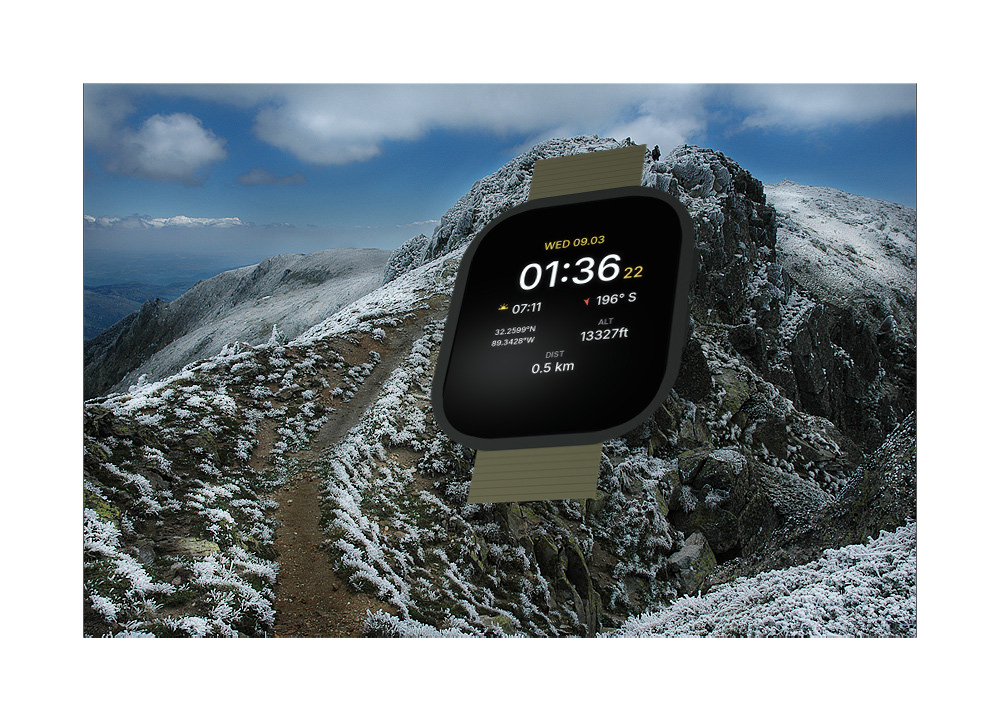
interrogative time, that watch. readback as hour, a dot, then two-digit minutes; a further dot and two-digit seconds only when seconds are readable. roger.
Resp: 1.36.22
